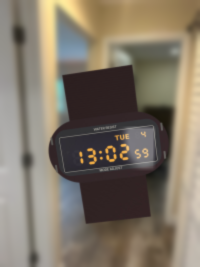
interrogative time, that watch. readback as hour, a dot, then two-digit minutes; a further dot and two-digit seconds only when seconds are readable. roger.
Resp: 13.02.59
